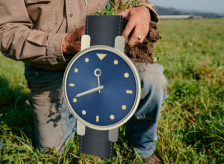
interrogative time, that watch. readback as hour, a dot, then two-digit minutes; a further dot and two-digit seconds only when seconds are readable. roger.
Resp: 11.41
